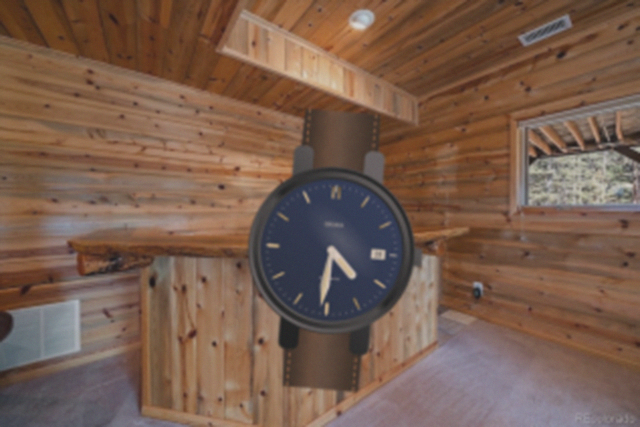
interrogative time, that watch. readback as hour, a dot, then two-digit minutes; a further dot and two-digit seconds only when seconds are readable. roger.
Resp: 4.31
